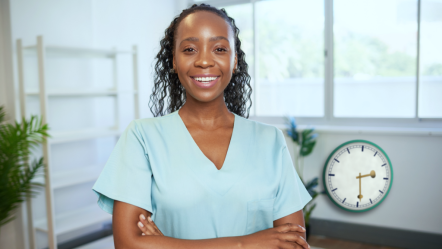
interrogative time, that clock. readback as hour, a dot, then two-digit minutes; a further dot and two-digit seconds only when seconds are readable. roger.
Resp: 2.29
